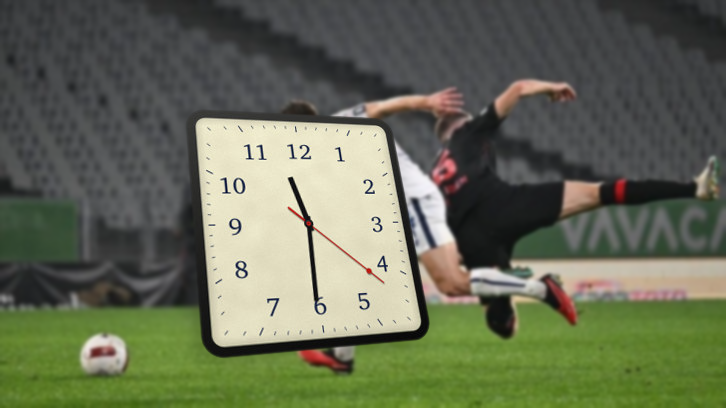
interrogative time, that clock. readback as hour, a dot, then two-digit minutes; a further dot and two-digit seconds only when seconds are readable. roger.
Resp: 11.30.22
